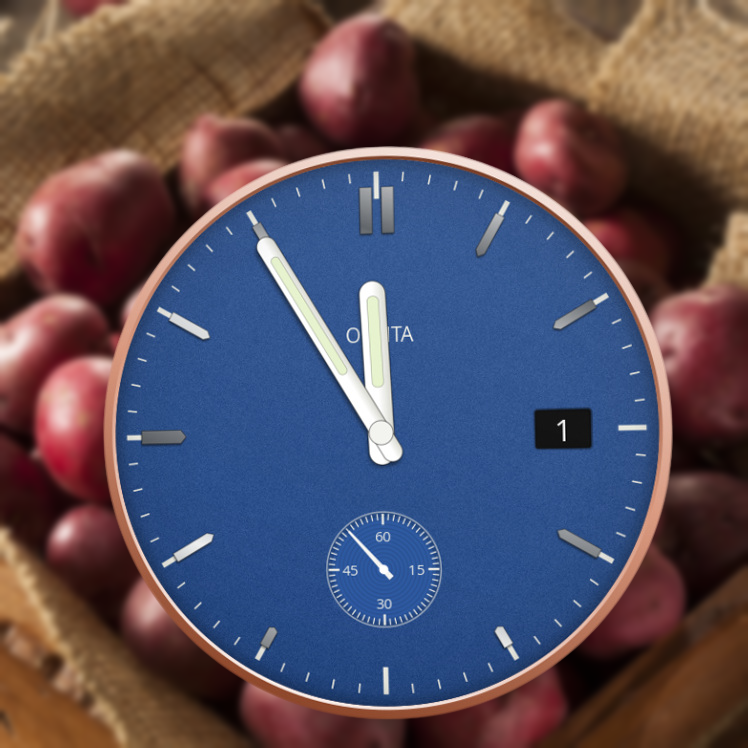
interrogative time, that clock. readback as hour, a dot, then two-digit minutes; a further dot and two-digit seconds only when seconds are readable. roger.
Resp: 11.54.53
